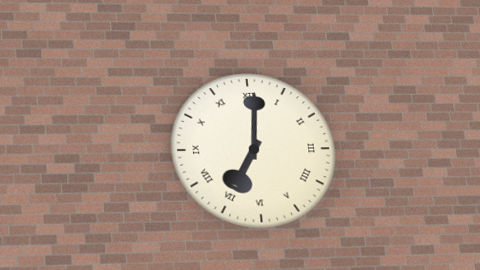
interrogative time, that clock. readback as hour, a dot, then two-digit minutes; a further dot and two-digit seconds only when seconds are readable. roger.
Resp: 7.01
